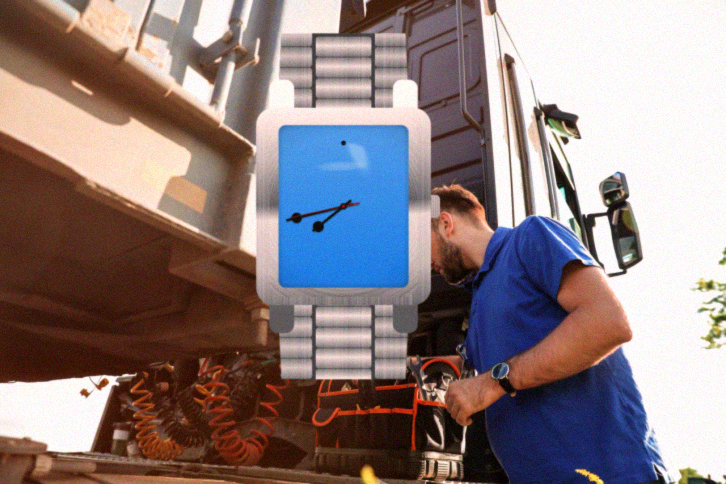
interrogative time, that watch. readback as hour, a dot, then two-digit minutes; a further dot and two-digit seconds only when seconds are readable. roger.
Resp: 7.42.43
